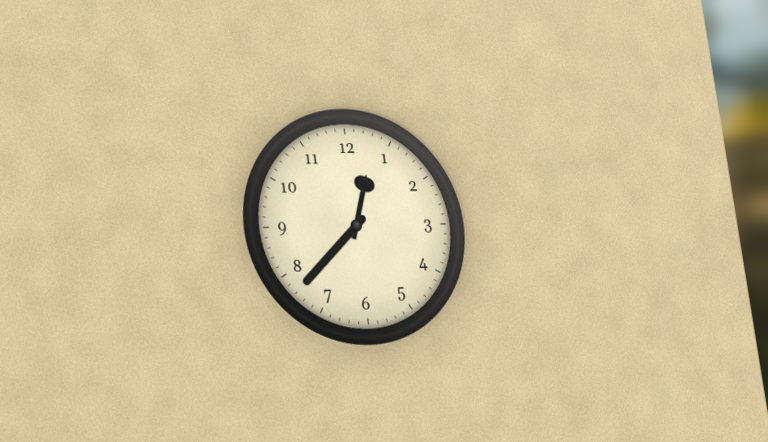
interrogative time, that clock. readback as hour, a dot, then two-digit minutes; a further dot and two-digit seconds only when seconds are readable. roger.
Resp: 12.38
